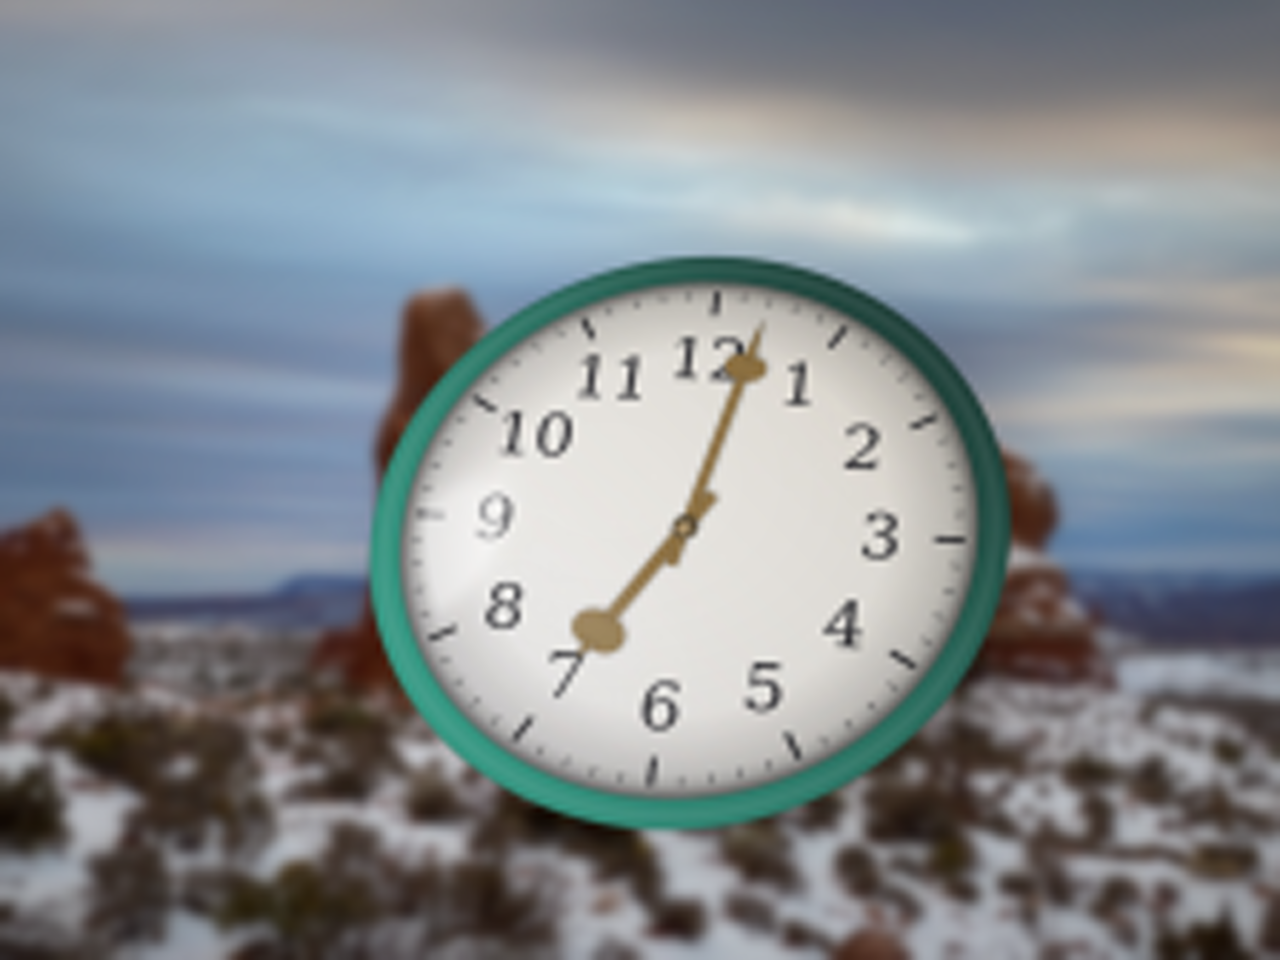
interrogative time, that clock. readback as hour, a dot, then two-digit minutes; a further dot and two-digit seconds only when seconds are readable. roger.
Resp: 7.02
